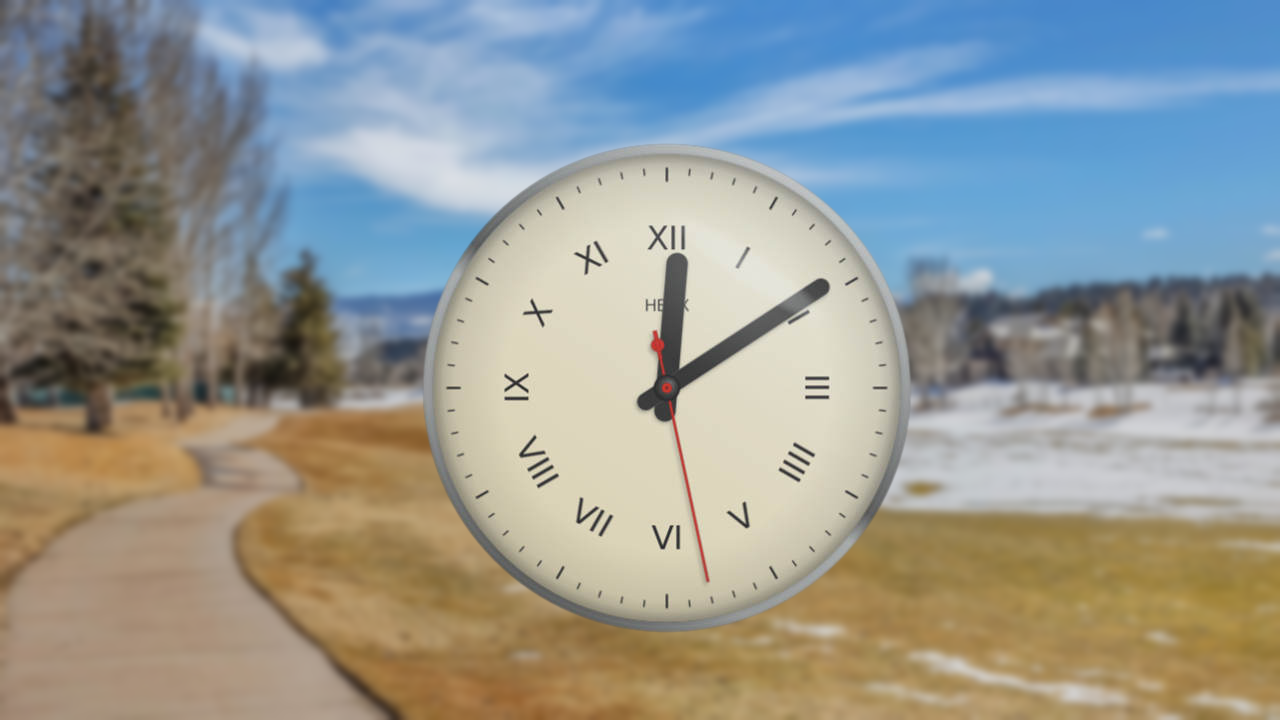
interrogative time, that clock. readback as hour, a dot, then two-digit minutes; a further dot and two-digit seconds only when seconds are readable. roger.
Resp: 12.09.28
